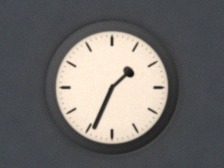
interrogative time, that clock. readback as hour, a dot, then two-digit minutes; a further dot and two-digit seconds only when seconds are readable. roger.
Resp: 1.34
